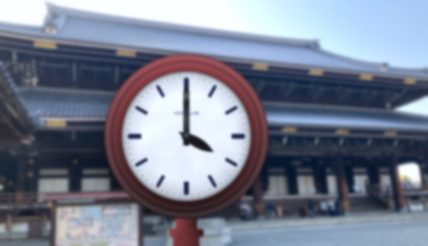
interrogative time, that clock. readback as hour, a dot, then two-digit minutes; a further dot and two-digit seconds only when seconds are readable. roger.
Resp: 4.00
